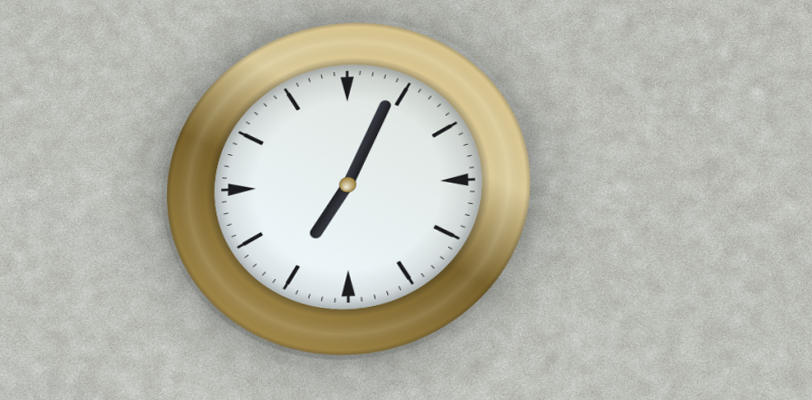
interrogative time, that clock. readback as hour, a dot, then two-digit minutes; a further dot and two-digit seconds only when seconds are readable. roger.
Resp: 7.04
